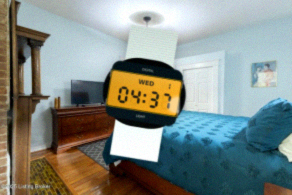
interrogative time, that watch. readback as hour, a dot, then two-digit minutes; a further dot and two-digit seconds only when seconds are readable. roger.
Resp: 4.37
